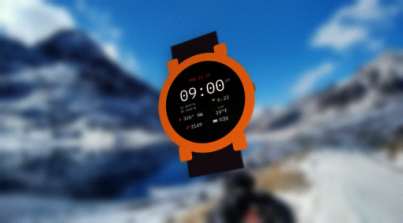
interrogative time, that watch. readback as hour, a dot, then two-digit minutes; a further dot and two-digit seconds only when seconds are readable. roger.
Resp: 9.00
